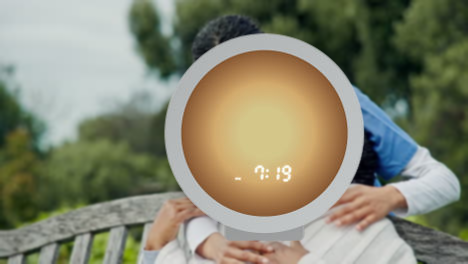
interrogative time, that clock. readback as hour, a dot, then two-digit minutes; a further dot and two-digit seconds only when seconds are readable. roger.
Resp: 7.19
